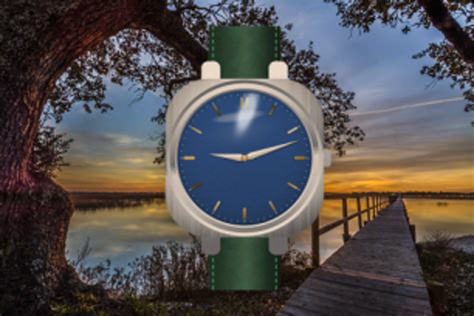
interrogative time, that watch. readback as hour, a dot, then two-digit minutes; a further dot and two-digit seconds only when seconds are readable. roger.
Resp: 9.12
